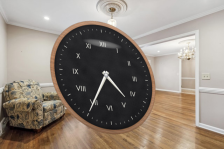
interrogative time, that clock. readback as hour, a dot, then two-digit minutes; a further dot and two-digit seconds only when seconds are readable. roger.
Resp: 4.35
